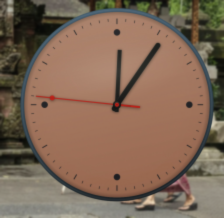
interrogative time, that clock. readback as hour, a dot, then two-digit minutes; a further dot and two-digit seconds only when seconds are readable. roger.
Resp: 12.05.46
